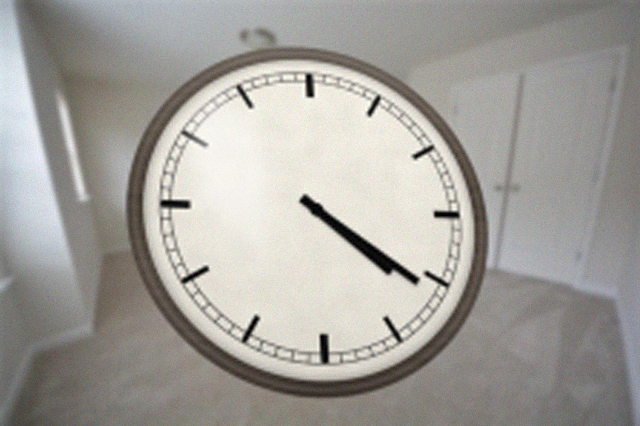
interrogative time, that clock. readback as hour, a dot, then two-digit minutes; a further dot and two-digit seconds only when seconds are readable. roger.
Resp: 4.21
